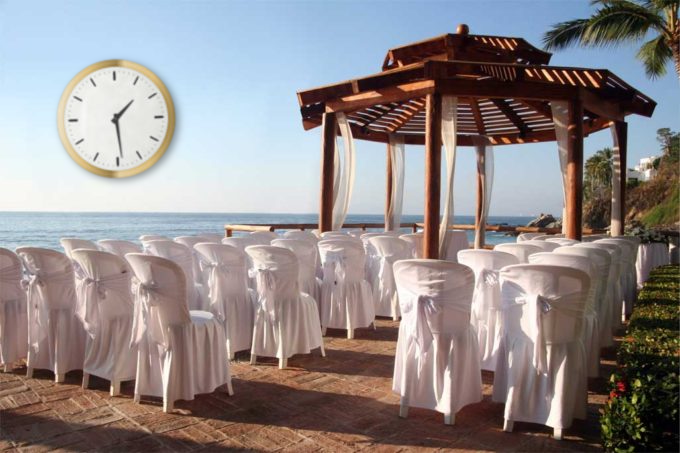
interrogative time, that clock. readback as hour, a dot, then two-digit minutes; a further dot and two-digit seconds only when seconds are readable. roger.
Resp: 1.29
